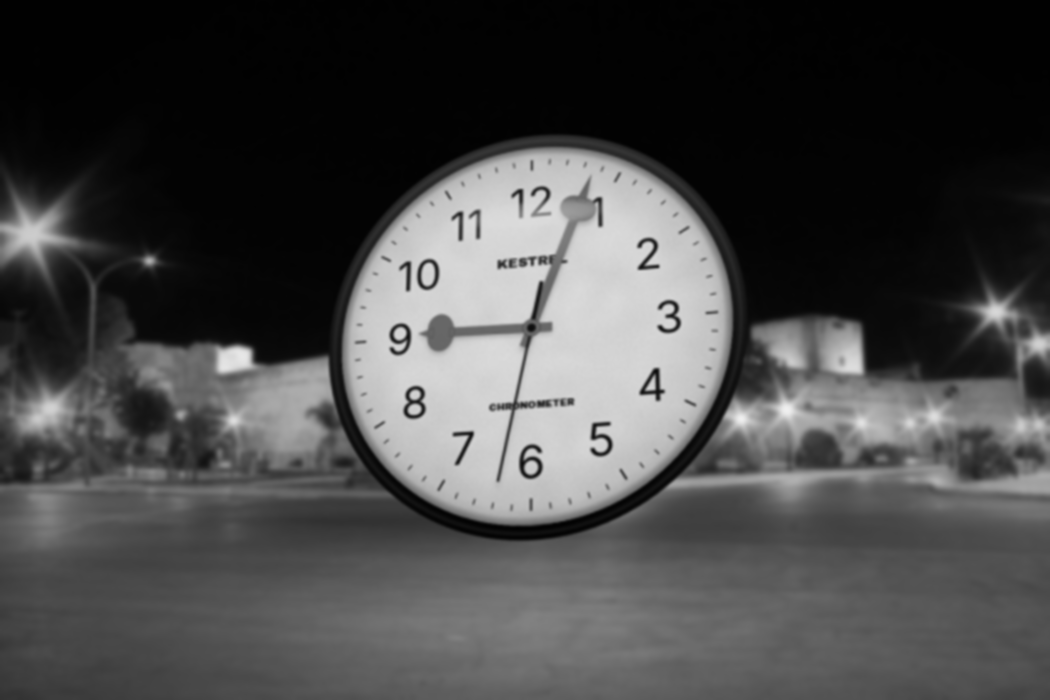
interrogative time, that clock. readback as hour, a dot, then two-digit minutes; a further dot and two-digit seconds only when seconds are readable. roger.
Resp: 9.03.32
